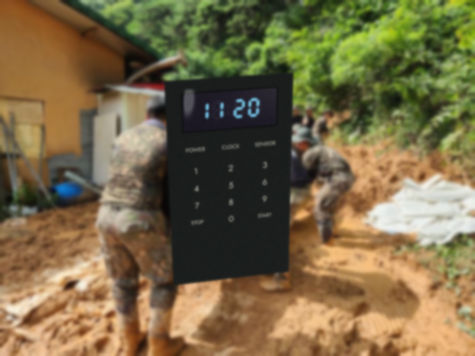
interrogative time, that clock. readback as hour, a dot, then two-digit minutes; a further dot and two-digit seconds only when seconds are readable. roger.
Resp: 11.20
